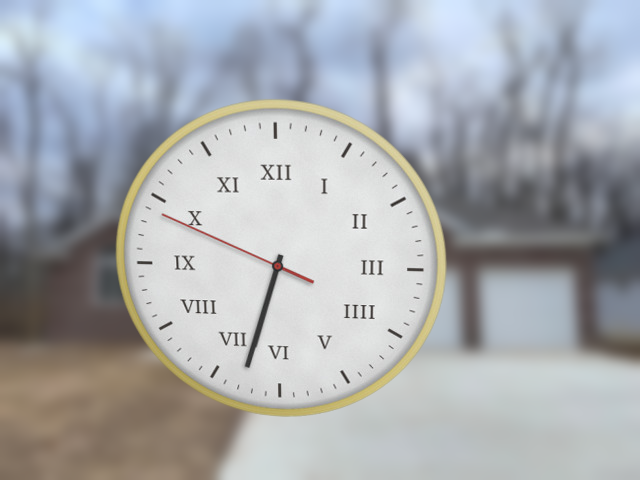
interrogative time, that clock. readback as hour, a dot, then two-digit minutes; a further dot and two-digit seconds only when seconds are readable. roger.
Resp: 6.32.49
